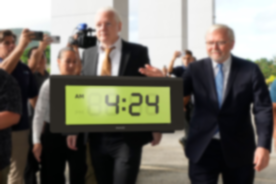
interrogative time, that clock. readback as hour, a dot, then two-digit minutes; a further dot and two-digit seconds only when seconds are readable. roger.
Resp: 4.24
